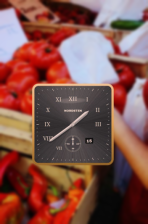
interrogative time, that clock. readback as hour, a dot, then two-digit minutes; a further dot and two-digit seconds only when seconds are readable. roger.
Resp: 1.39
